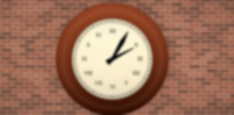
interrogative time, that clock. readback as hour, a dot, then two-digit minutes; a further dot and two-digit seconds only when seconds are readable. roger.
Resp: 2.05
